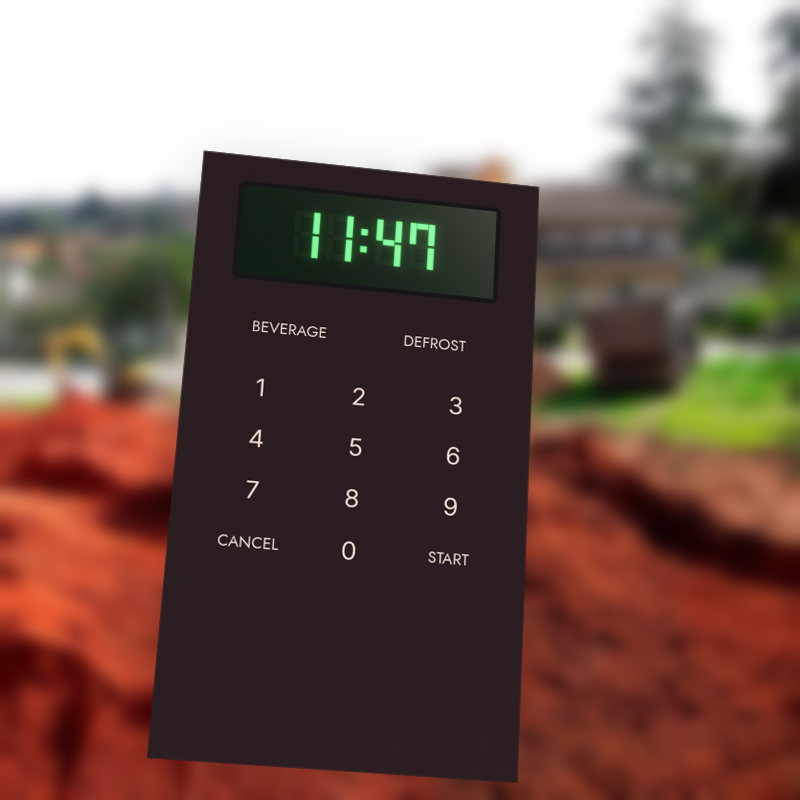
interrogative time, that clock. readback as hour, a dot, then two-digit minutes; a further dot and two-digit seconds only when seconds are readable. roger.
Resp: 11.47
